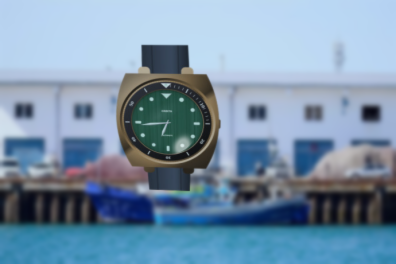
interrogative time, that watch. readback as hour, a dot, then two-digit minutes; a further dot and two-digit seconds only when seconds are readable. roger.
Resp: 6.44
